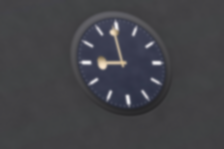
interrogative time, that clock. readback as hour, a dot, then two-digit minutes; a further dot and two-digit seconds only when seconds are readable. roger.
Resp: 8.59
